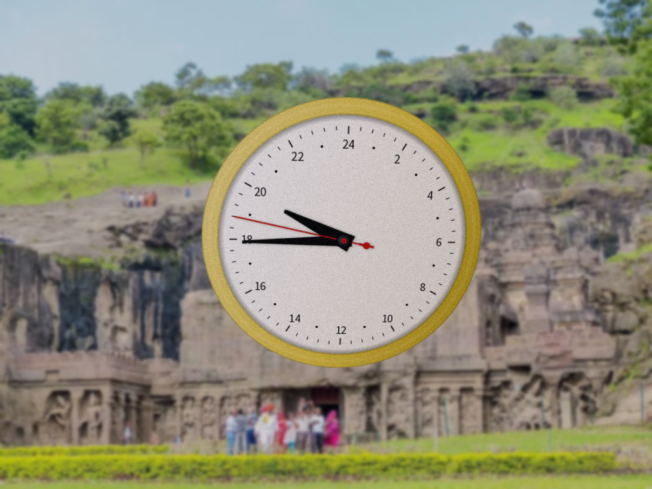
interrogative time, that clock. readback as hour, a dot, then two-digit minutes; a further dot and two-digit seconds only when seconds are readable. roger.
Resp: 19.44.47
